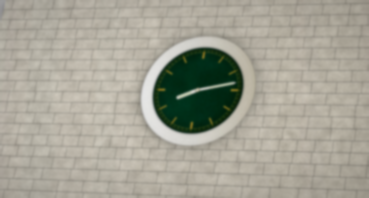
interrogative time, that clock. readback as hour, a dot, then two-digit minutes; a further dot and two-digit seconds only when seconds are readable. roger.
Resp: 8.13
